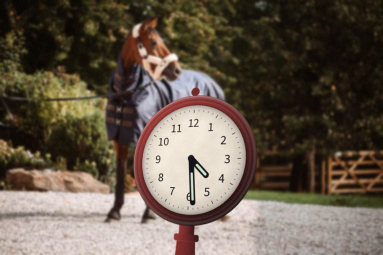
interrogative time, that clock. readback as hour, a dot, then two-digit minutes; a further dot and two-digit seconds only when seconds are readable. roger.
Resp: 4.29
